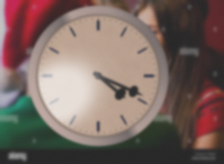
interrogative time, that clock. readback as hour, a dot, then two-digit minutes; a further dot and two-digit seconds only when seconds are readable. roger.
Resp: 4.19
